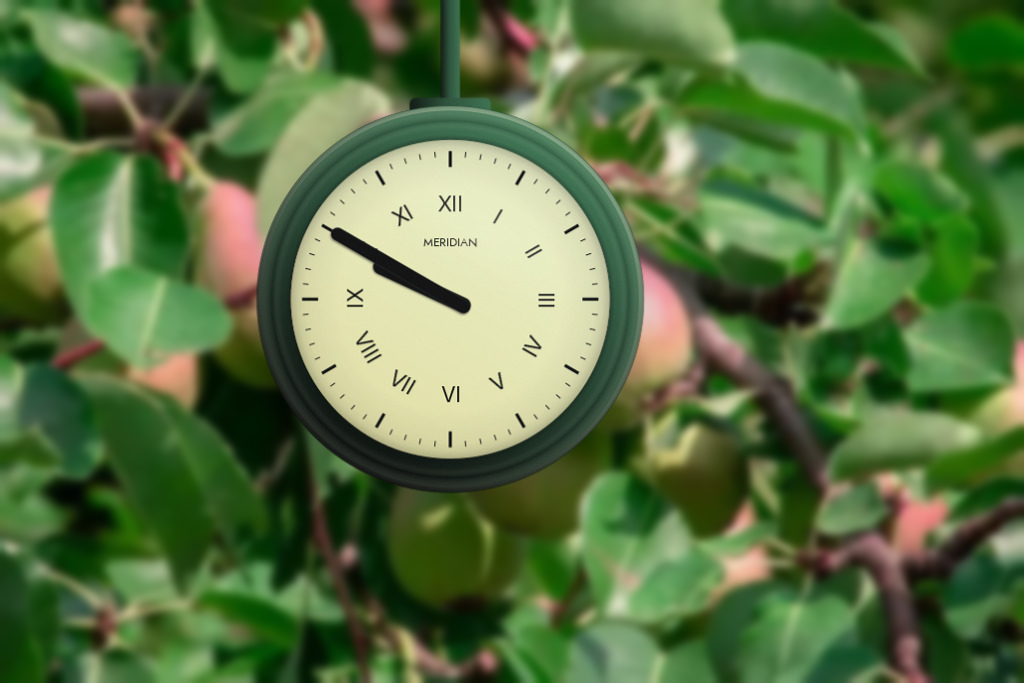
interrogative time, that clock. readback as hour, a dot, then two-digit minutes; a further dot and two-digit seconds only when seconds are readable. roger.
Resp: 9.50
